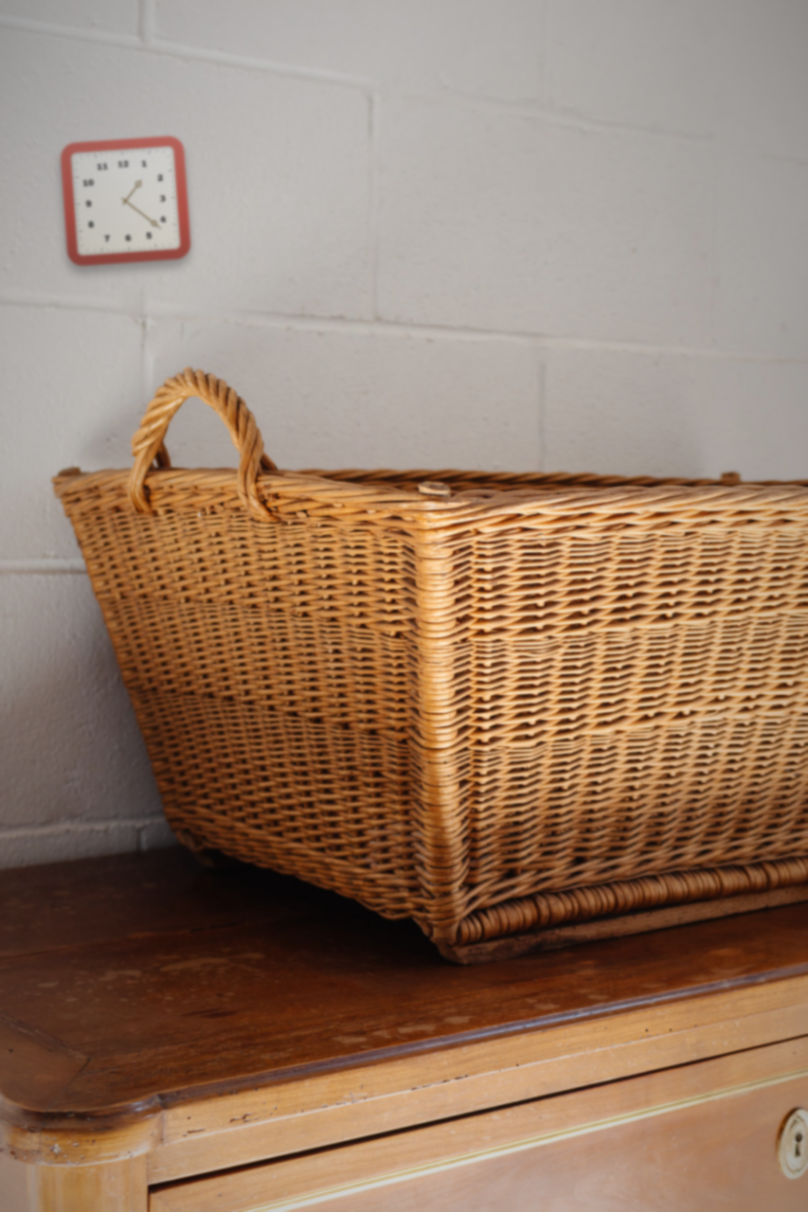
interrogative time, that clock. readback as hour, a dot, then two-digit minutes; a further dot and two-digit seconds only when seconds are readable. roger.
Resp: 1.22
